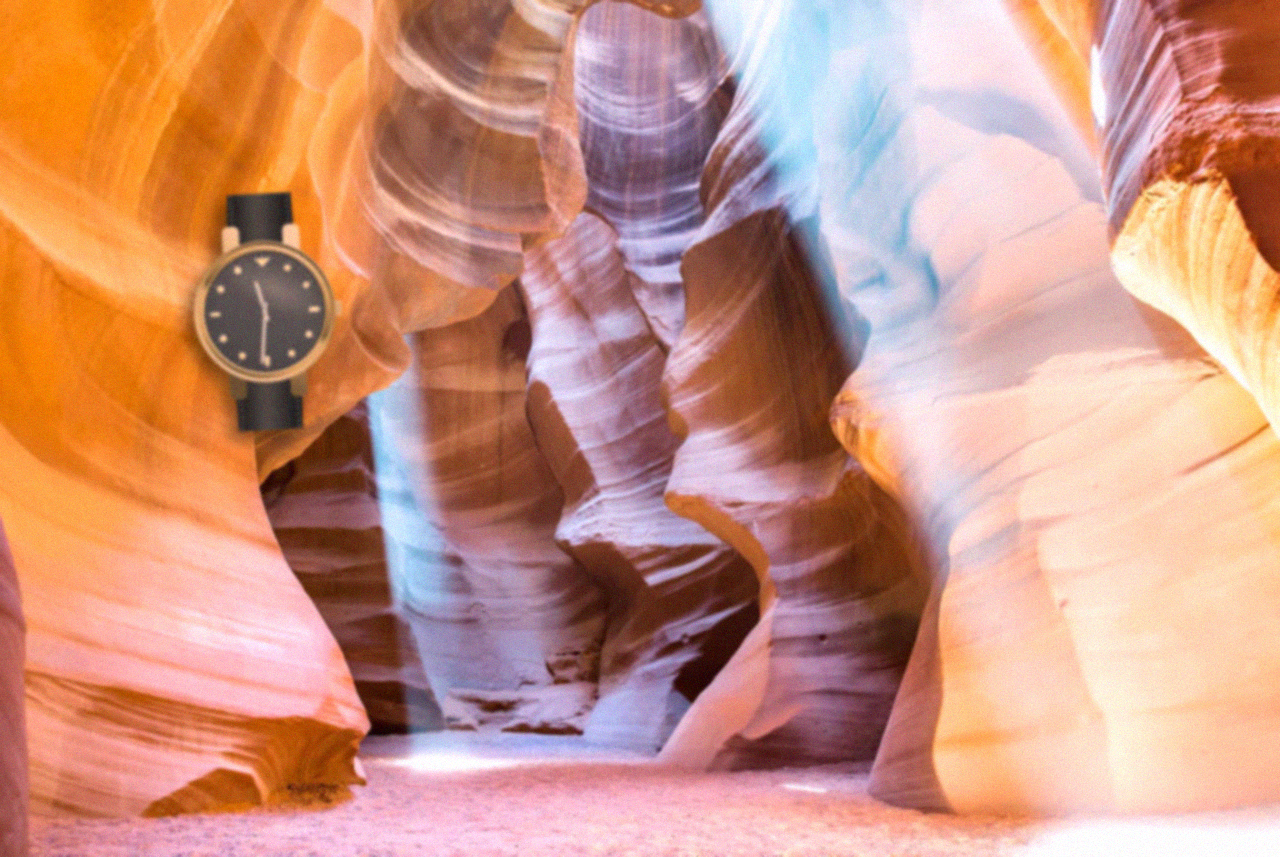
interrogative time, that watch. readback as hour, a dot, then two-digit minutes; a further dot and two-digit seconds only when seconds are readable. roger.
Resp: 11.31
